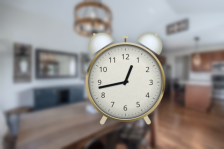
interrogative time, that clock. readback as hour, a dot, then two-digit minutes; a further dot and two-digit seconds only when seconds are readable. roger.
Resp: 12.43
